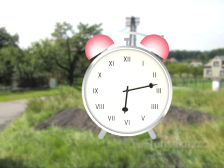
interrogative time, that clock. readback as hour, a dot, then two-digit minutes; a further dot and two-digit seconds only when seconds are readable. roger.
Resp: 6.13
